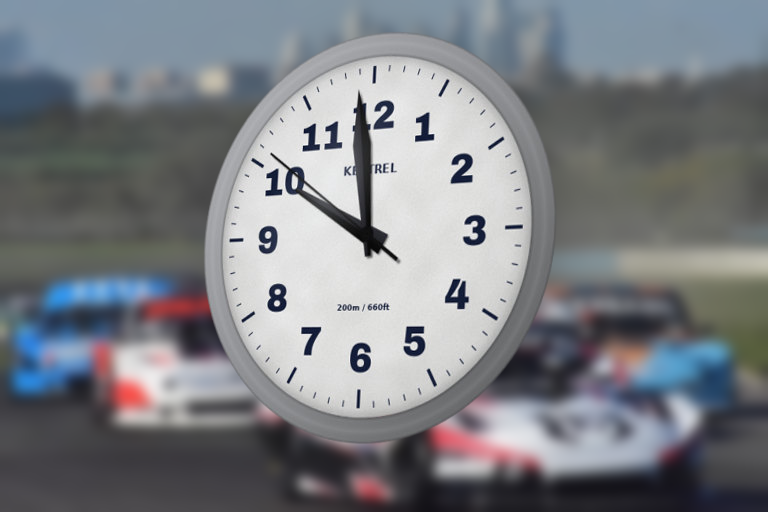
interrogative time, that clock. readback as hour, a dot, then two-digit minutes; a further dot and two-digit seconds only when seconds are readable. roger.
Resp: 9.58.51
